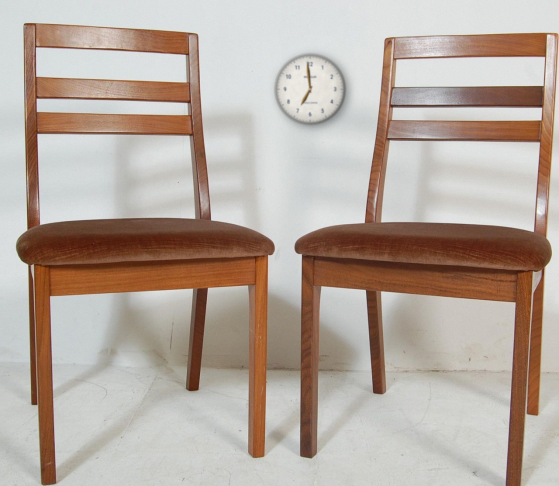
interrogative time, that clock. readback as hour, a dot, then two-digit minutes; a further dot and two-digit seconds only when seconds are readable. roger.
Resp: 6.59
